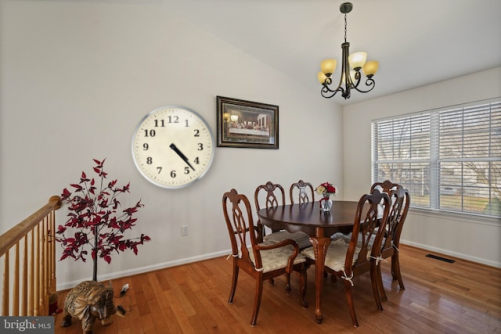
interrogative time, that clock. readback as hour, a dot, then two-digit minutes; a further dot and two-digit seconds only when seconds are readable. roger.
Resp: 4.23
